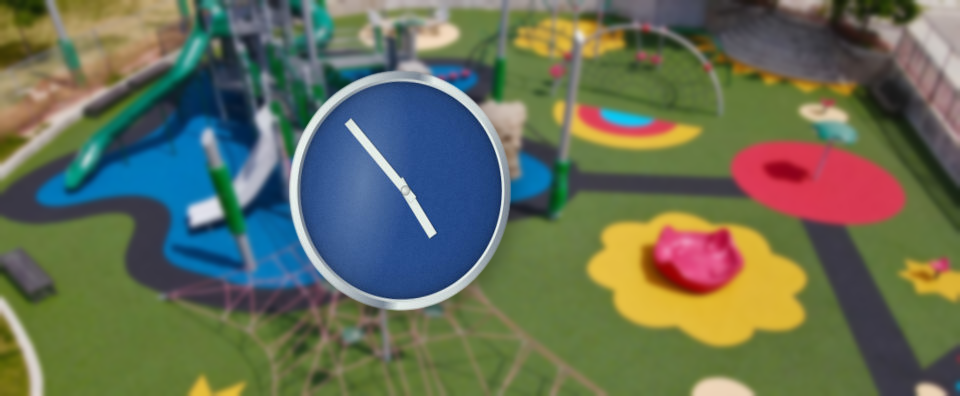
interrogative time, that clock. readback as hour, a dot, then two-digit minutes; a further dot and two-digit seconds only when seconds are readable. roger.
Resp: 4.53
